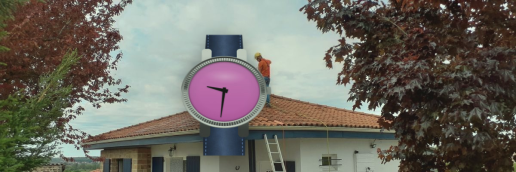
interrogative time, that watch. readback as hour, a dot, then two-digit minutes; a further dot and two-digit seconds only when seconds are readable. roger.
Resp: 9.31
